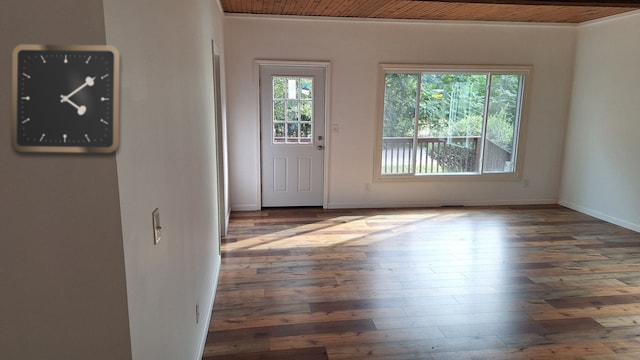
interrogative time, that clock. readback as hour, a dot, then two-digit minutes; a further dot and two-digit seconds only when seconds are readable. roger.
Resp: 4.09
